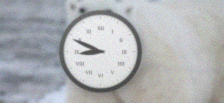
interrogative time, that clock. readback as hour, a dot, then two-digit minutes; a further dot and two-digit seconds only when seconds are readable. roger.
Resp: 8.49
